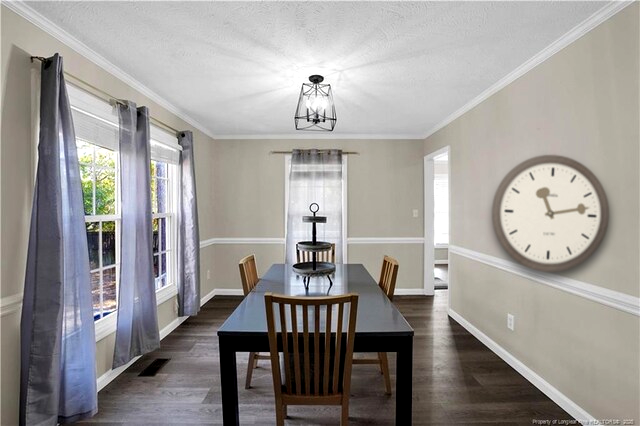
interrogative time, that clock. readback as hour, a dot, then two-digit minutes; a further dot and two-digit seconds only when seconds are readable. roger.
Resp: 11.13
